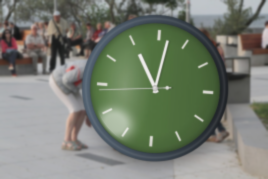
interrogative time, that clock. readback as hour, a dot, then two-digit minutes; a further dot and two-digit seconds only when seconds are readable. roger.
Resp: 11.01.44
